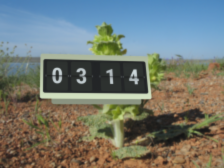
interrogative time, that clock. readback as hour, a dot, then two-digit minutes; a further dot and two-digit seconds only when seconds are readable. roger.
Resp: 3.14
